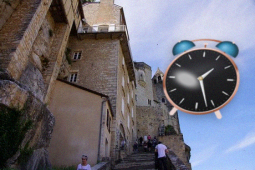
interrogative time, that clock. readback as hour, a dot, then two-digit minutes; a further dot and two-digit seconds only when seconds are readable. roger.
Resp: 1.27
